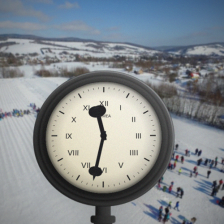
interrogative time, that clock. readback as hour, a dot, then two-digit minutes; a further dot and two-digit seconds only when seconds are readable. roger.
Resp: 11.32
